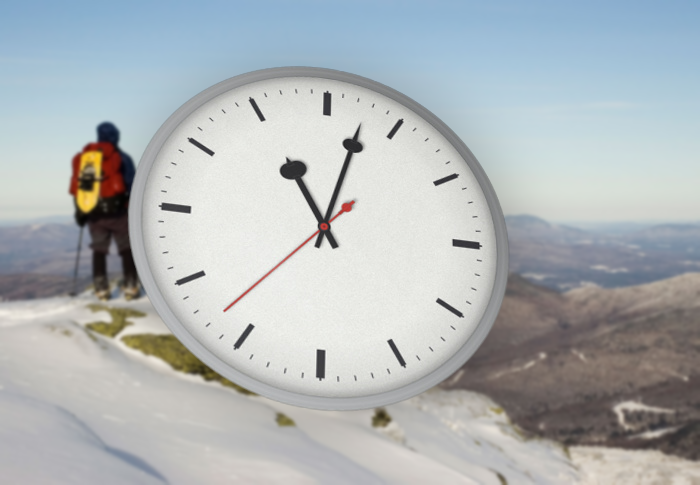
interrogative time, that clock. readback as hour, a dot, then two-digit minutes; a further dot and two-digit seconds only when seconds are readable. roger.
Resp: 11.02.37
